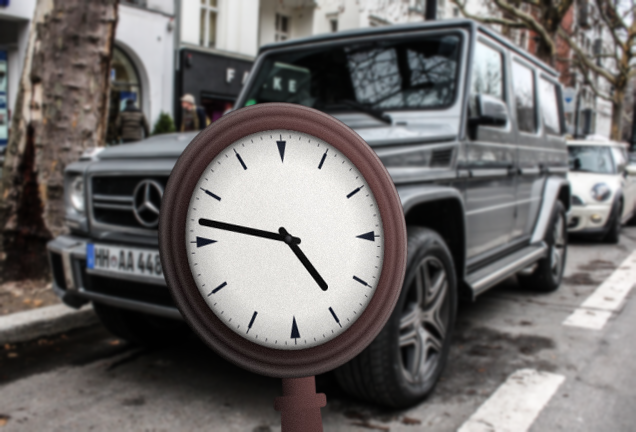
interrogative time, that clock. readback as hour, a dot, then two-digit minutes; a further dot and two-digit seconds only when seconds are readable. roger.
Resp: 4.47
